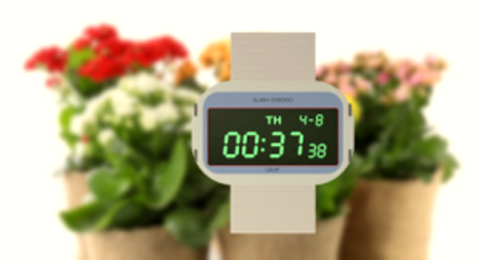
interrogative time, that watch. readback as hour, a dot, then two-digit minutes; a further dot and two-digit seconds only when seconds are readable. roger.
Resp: 0.37.38
